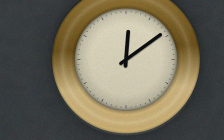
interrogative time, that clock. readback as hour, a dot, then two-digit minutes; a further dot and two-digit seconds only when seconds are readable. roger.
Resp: 12.09
